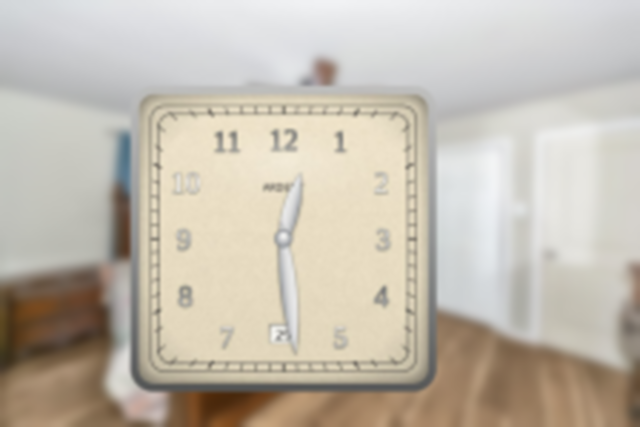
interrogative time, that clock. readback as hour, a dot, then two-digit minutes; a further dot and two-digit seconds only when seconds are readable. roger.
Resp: 12.29
